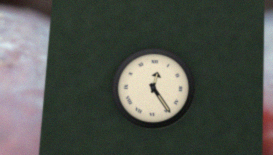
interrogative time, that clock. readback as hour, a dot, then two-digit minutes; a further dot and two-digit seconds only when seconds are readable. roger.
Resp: 12.24
